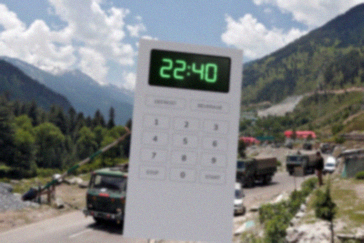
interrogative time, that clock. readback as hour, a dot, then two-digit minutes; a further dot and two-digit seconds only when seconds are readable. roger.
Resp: 22.40
